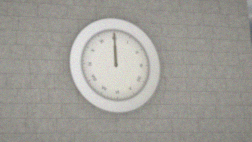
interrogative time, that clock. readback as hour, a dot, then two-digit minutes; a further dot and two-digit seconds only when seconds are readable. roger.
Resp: 12.00
